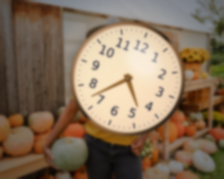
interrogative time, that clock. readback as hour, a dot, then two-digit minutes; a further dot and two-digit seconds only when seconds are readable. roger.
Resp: 4.37
